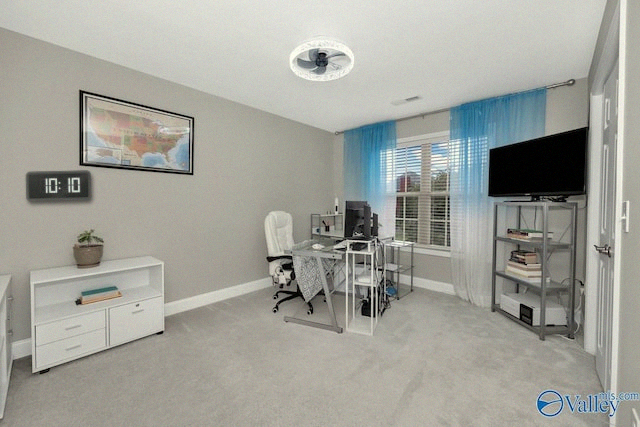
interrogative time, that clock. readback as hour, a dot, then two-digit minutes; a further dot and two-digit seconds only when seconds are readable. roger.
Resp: 10.10
